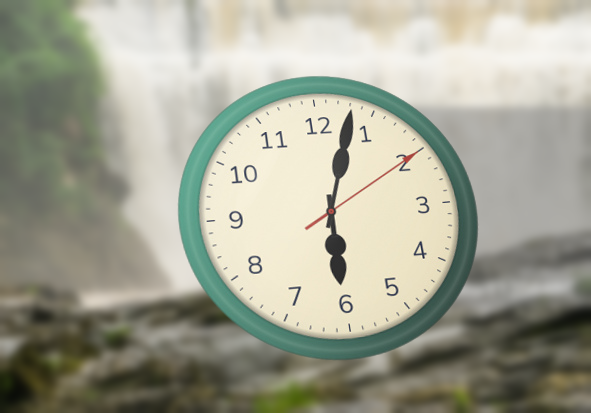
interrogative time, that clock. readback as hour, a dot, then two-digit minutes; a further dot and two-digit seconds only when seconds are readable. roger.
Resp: 6.03.10
